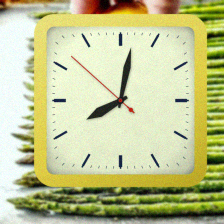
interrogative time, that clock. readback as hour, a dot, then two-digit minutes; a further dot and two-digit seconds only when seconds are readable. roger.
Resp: 8.01.52
